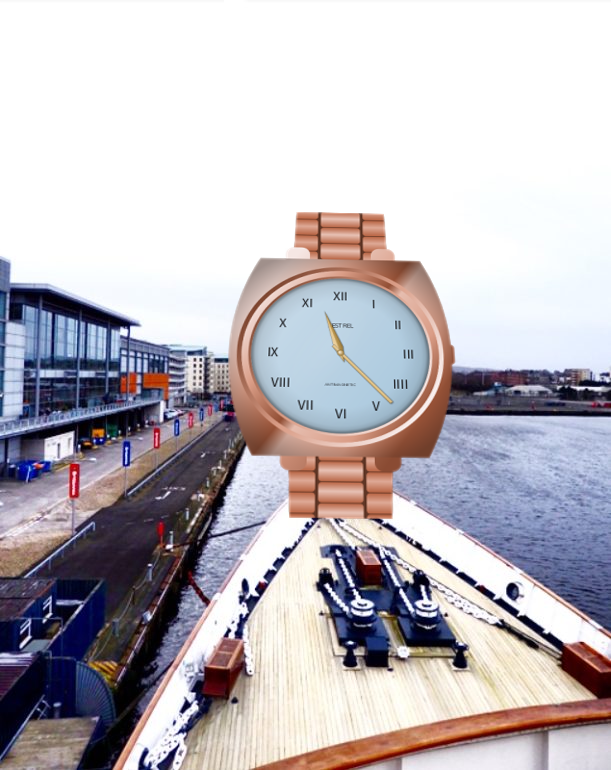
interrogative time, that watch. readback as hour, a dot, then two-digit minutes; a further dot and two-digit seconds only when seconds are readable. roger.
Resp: 11.23
